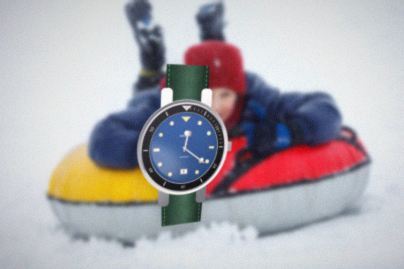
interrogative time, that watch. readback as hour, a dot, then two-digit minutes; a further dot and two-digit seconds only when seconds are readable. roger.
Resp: 12.21
